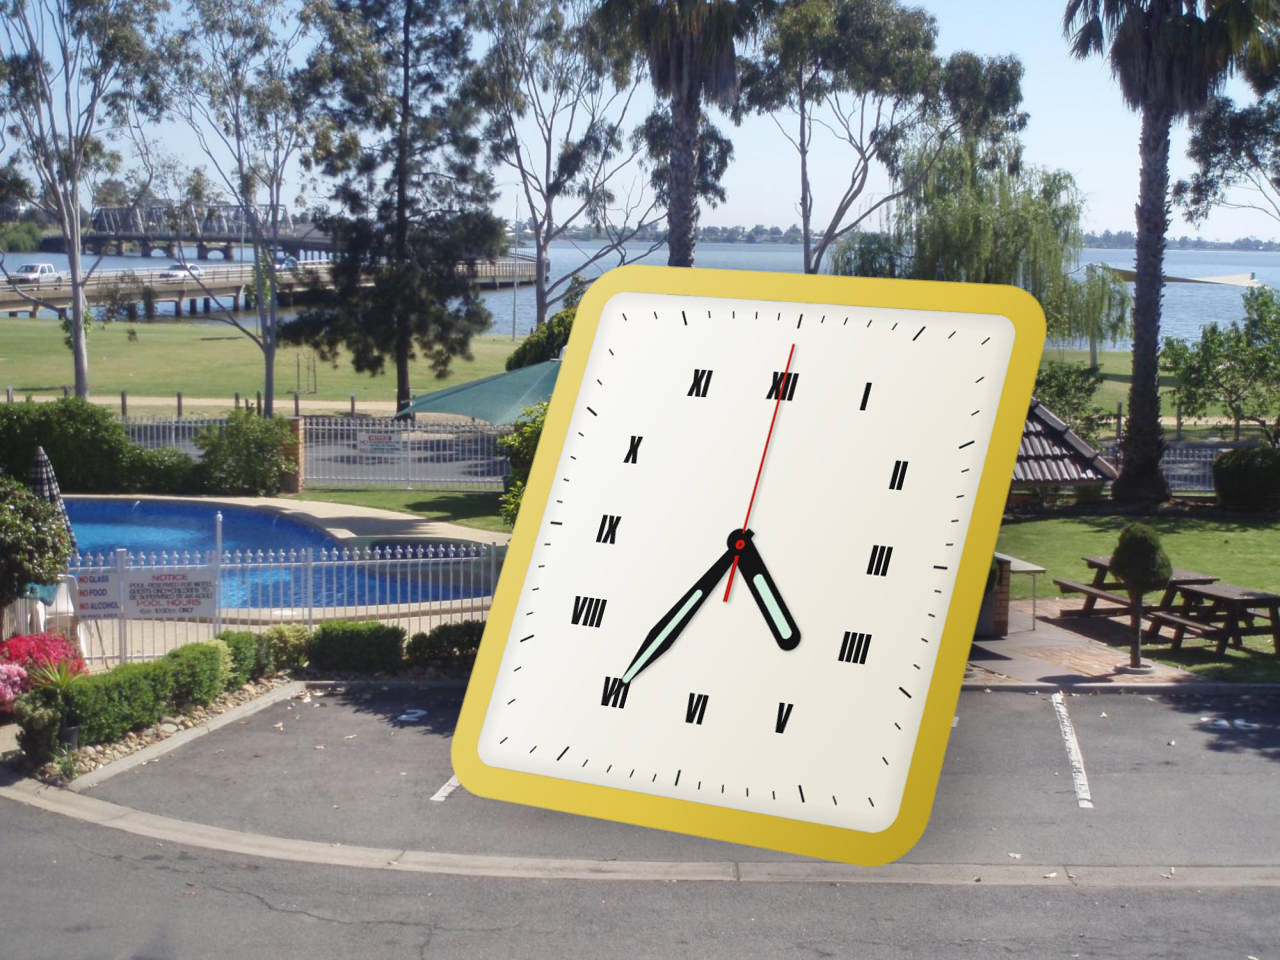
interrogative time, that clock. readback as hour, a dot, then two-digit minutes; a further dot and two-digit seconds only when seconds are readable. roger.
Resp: 4.35.00
